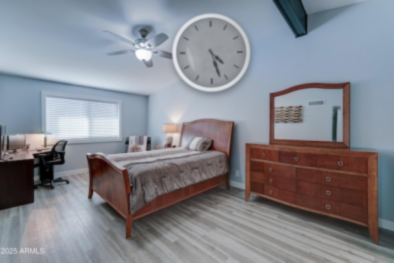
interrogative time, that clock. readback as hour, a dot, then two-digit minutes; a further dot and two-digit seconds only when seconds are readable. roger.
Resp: 4.27
